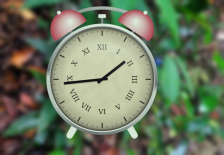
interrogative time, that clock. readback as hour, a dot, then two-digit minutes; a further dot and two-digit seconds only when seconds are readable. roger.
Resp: 1.44
